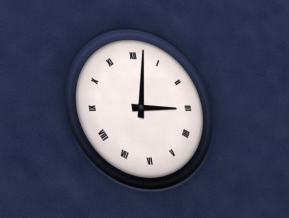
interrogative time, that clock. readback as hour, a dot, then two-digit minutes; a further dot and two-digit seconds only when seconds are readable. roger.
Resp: 3.02
